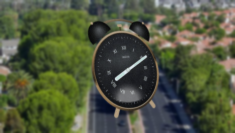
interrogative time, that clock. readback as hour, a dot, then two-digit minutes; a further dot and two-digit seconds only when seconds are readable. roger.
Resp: 8.11
